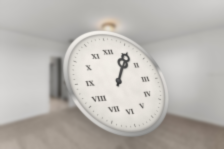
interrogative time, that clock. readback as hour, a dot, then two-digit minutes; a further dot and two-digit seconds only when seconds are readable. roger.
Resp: 1.06
